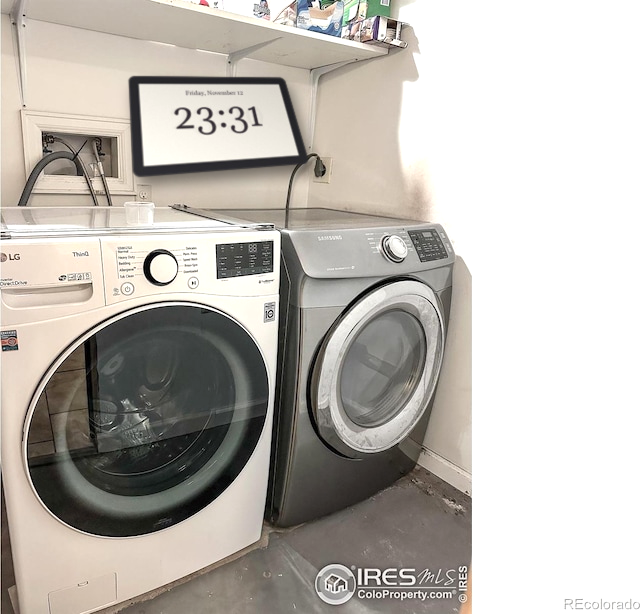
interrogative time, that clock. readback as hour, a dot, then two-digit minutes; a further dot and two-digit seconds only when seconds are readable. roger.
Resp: 23.31
